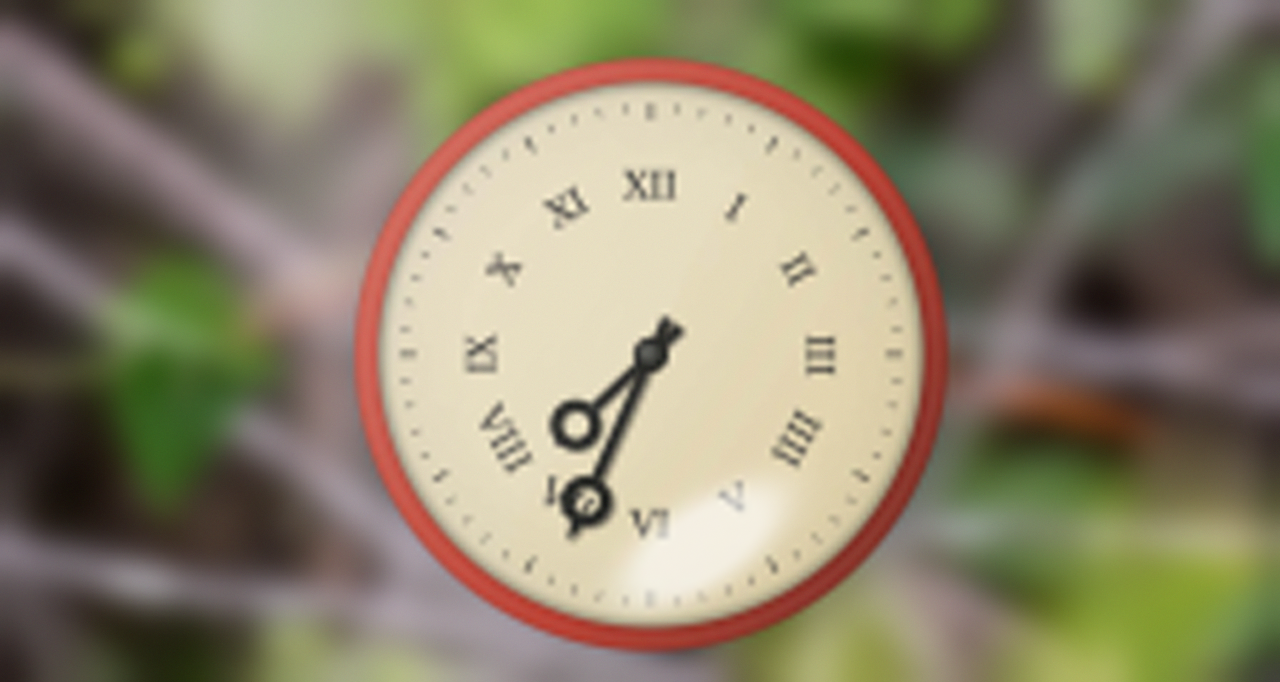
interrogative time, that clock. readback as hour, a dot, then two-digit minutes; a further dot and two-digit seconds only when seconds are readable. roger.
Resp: 7.34
